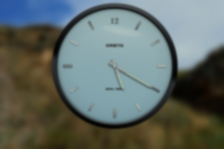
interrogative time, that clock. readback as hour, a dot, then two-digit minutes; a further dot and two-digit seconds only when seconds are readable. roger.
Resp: 5.20
